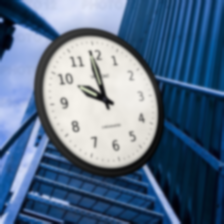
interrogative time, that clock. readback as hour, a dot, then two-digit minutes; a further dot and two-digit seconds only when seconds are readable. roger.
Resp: 9.59
